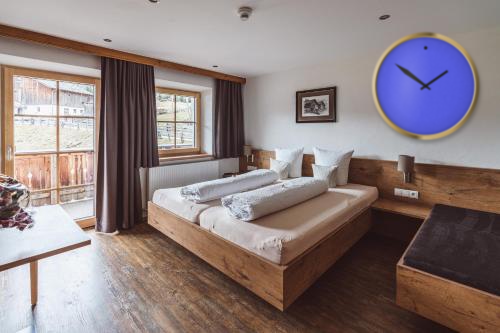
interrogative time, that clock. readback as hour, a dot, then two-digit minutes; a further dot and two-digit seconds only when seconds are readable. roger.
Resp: 1.51
